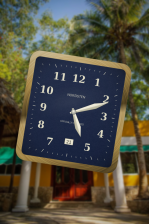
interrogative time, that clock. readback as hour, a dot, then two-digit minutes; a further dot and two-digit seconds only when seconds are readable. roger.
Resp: 5.11
